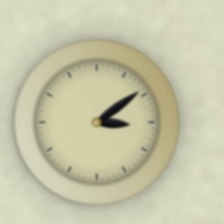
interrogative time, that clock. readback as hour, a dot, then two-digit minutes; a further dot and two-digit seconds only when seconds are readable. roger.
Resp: 3.09
